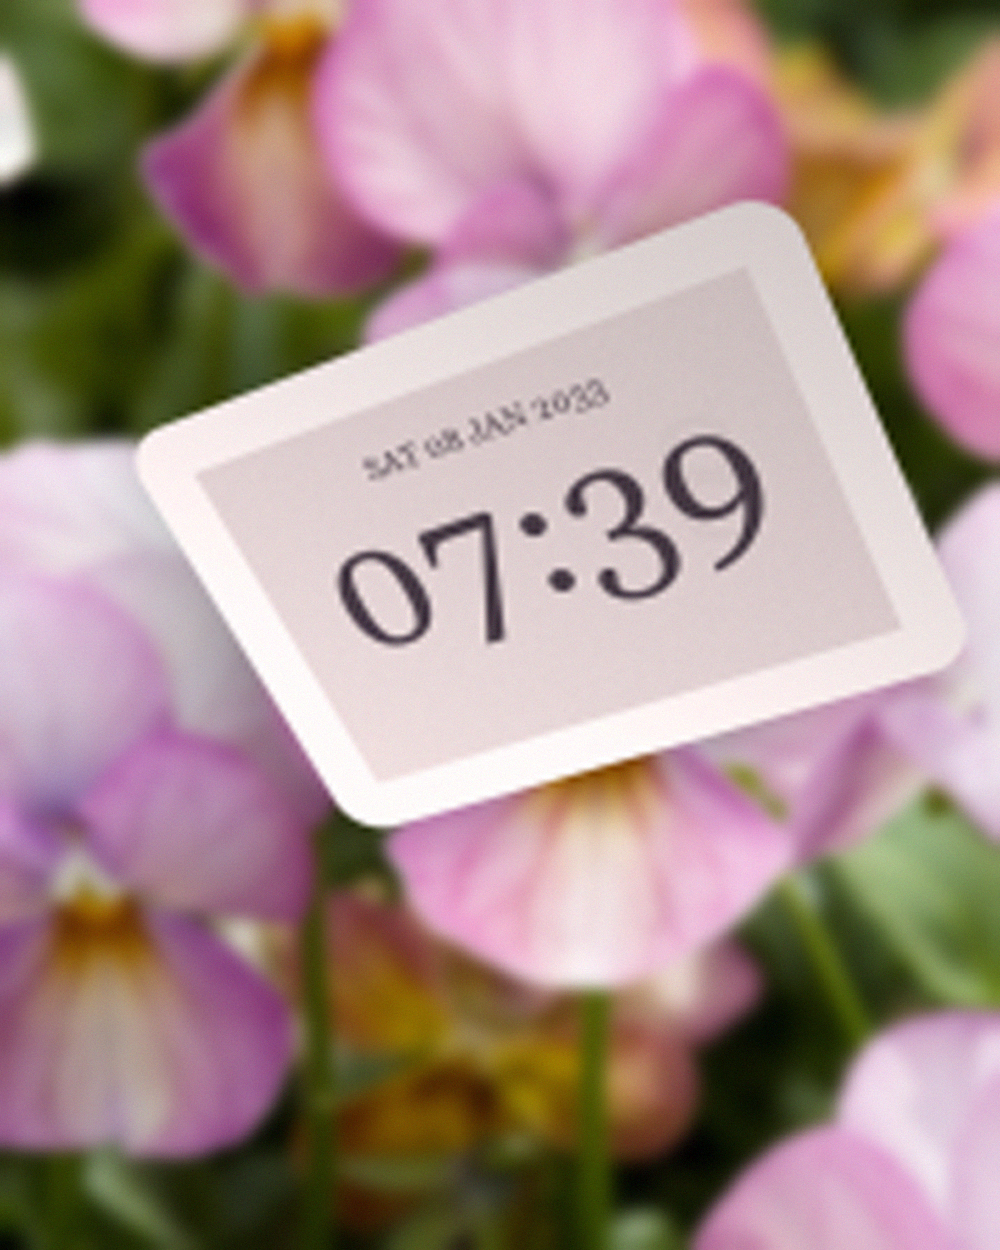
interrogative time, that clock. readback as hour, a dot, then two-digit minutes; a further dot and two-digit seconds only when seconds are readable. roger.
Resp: 7.39
